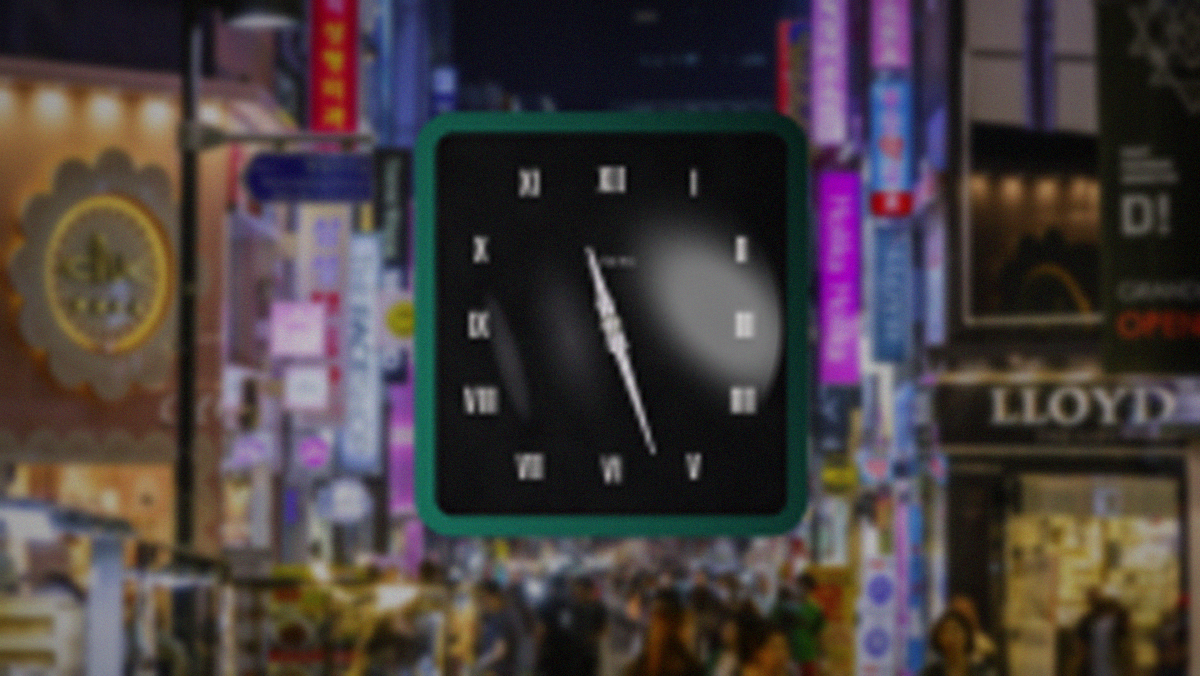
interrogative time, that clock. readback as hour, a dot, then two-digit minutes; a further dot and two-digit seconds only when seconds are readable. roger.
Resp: 11.27
